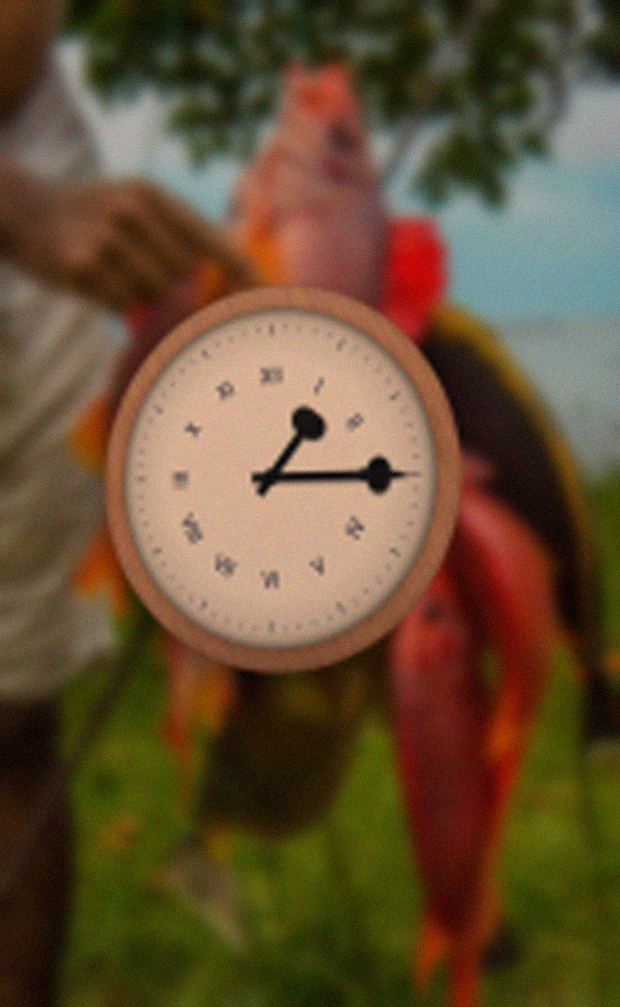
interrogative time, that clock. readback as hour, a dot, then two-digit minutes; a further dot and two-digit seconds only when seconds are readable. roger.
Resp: 1.15
